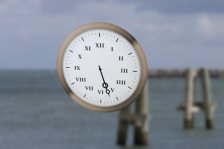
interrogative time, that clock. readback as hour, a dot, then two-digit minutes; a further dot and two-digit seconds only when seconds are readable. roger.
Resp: 5.27
